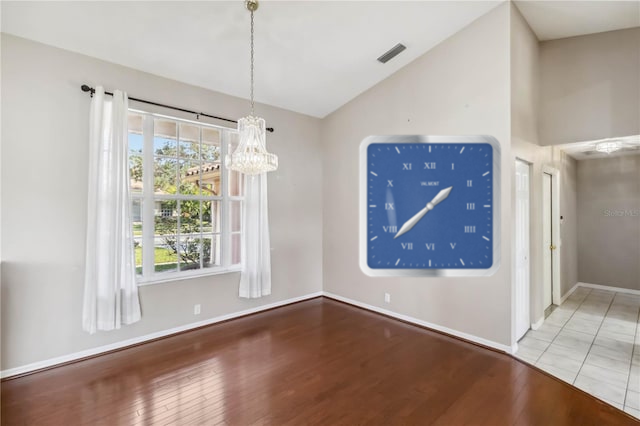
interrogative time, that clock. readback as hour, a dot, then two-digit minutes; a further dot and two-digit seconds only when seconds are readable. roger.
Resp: 1.38
